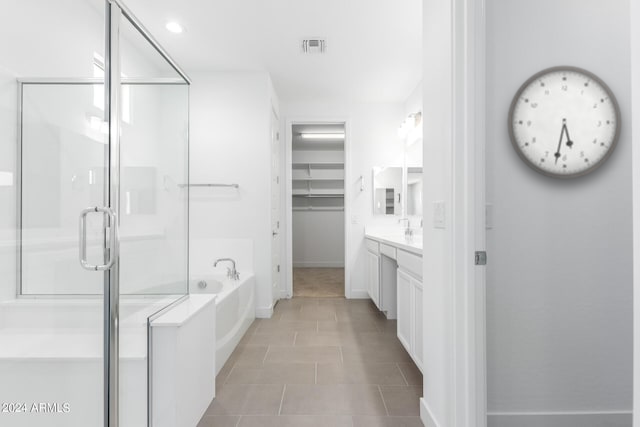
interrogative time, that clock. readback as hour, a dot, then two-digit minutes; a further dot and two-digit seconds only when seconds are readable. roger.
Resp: 5.32
